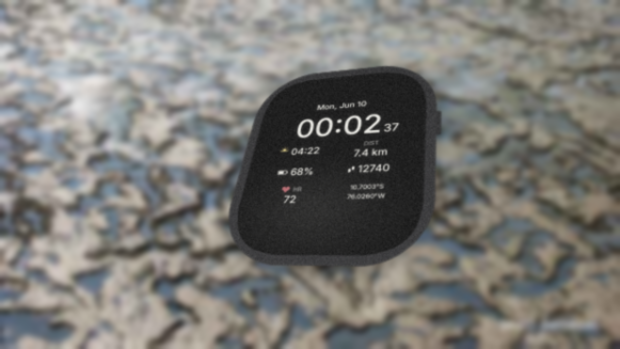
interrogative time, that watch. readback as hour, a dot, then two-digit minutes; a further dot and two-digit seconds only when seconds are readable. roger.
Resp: 0.02.37
